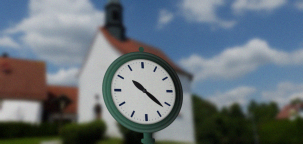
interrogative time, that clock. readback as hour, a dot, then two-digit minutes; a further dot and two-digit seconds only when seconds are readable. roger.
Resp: 10.22
